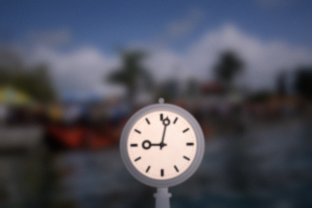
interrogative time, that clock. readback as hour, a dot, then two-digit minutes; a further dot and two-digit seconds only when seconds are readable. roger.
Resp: 9.02
